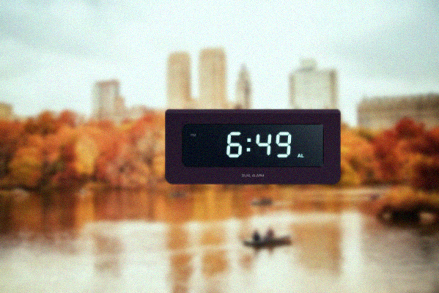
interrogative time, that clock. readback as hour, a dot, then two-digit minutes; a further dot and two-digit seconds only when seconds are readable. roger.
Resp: 6.49
